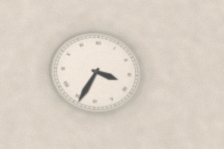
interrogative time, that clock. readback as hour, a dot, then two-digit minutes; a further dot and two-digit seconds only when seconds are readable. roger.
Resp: 3.34
